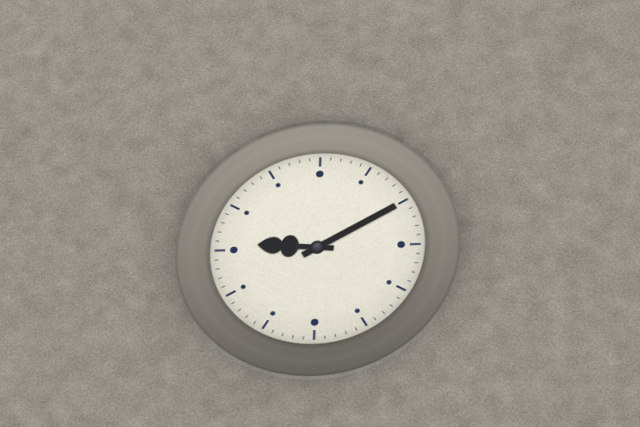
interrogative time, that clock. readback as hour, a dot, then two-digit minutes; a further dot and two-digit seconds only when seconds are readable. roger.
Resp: 9.10
